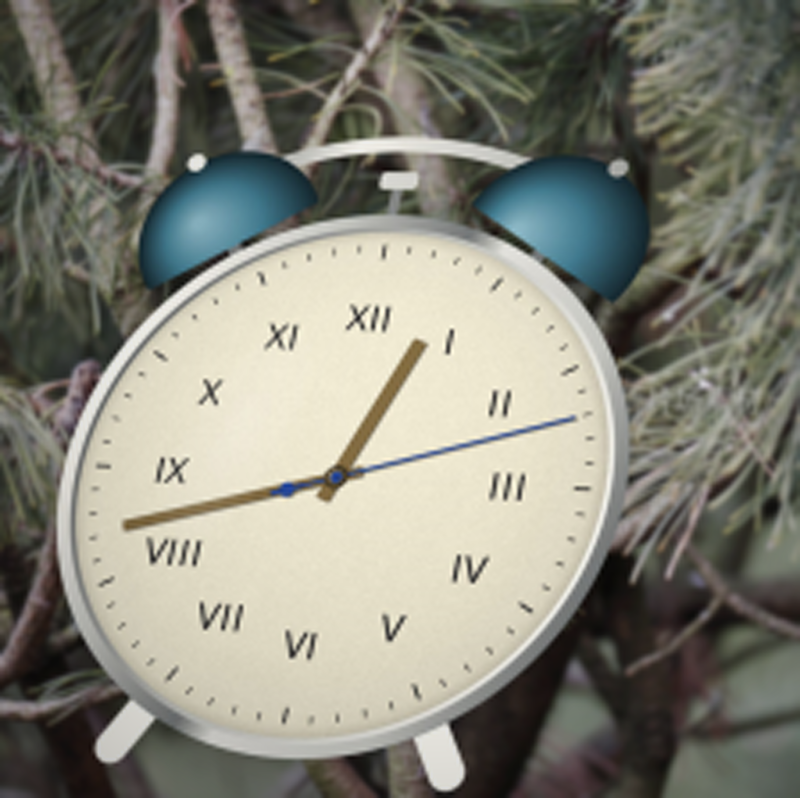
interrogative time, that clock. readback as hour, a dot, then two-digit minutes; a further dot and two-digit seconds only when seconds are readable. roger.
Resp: 12.42.12
